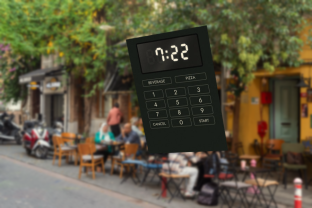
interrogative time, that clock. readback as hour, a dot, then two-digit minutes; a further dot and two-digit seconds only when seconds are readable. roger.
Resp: 7.22
